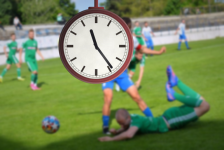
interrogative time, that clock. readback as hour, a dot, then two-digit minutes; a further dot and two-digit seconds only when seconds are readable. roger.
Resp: 11.24
